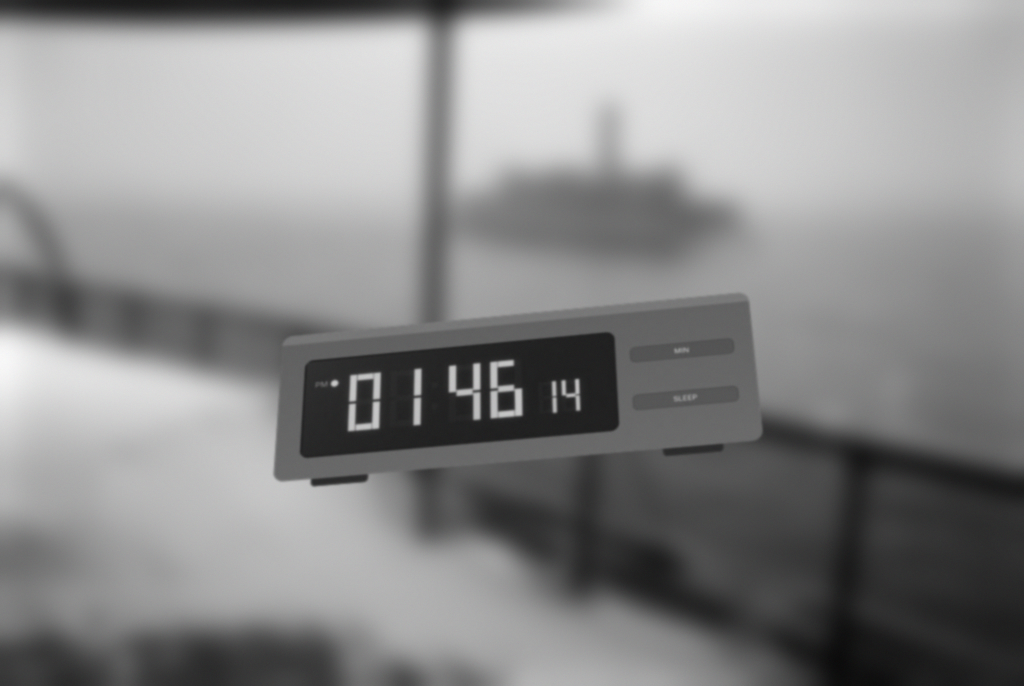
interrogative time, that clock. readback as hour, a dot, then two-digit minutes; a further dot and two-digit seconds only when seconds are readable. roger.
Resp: 1.46.14
